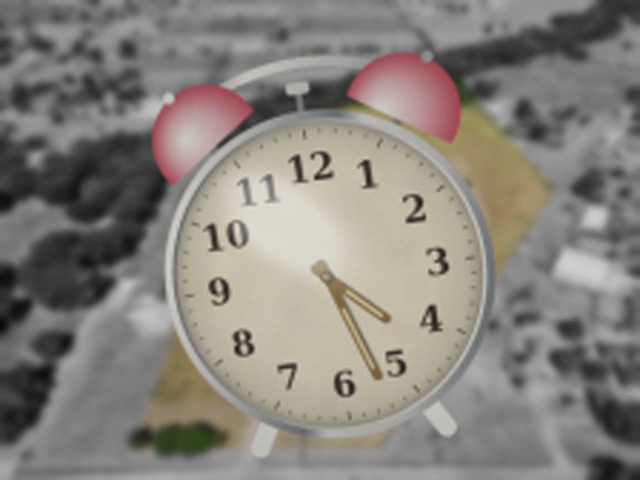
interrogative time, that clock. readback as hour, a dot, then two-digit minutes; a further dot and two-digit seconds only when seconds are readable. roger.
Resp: 4.27
